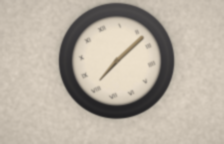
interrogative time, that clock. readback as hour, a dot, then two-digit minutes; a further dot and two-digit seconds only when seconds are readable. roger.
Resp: 8.12
